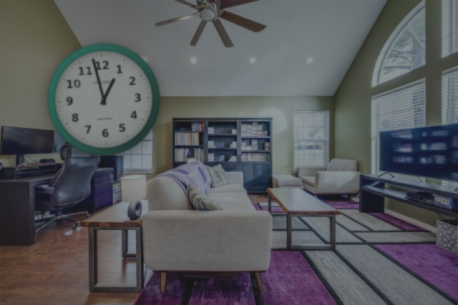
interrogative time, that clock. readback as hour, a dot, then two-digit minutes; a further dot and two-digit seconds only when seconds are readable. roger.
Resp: 12.58
